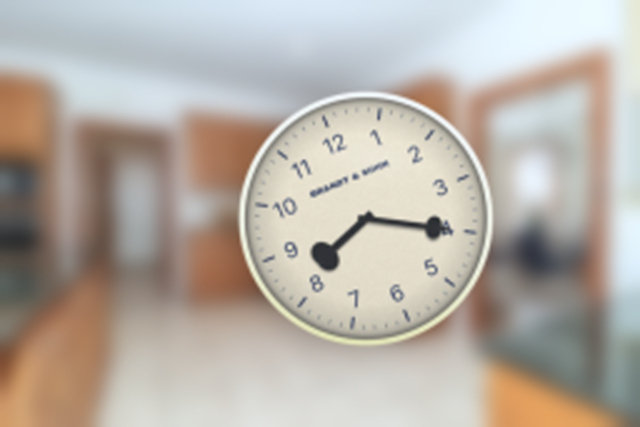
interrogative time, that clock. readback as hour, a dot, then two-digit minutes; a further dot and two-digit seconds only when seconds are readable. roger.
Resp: 8.20
